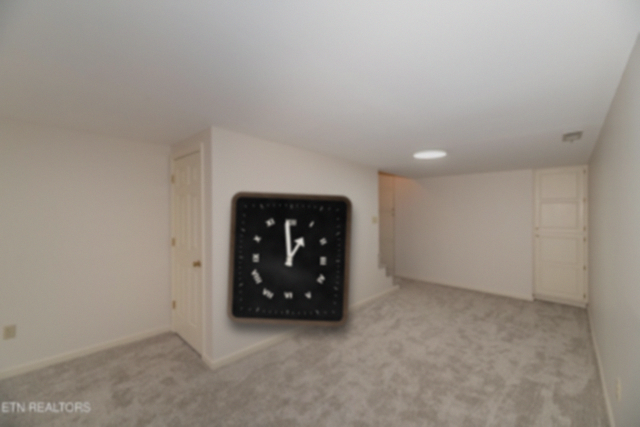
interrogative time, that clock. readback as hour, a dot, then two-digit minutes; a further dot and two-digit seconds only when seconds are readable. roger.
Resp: 12.59
